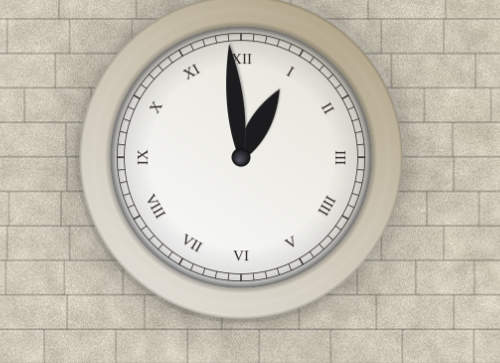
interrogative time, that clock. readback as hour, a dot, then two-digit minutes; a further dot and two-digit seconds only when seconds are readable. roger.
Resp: 12.59
